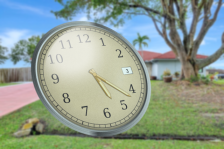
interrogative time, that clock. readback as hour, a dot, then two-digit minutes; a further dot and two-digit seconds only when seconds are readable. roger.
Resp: 5.22
